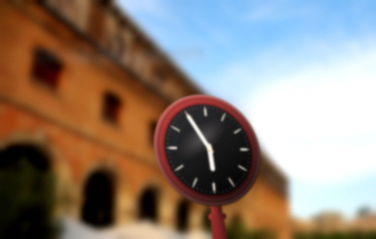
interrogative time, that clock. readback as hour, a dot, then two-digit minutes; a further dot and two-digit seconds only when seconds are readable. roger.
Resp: 5.55
